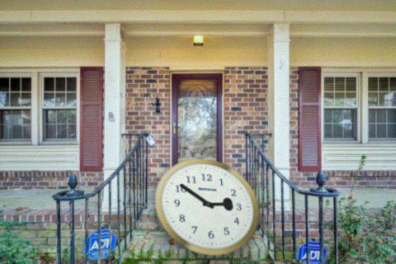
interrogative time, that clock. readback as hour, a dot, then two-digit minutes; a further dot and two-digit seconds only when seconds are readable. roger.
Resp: 2.51
